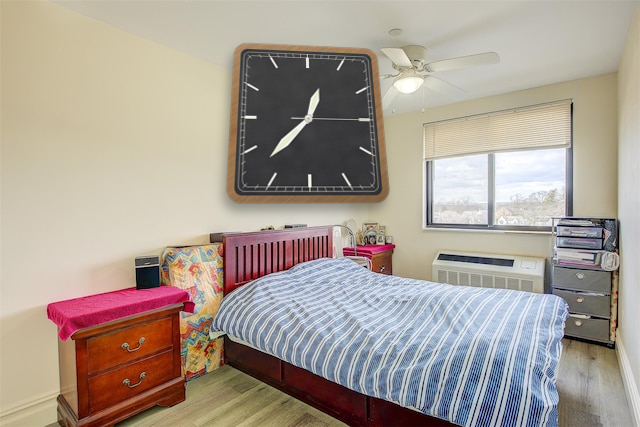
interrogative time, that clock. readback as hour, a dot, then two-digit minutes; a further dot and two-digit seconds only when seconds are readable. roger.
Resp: 12.37.15
